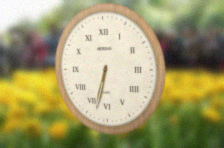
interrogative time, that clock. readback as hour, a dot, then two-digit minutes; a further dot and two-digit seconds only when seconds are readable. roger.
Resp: 6.33
